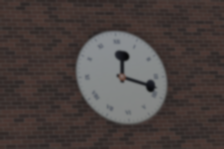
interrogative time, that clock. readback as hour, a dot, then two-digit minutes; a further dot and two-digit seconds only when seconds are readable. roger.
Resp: 12.18
